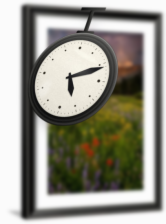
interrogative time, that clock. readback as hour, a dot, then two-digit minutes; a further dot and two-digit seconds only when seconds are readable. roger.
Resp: 5.11
